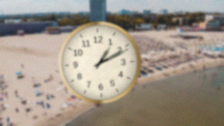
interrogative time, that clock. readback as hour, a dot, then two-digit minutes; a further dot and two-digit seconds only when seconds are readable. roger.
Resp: 1.11
